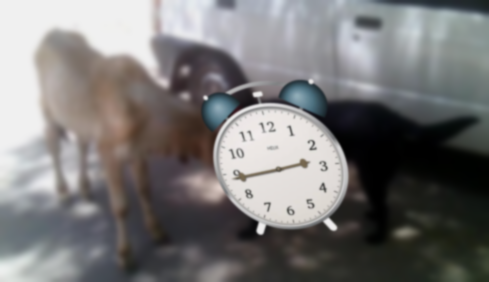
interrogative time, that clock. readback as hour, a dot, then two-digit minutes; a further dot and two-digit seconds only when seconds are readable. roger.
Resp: 2.44
